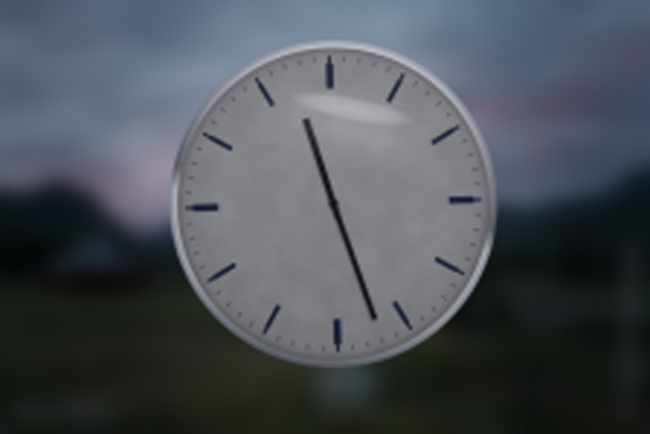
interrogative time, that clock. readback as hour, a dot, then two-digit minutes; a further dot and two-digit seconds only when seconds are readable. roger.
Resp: 11.27
